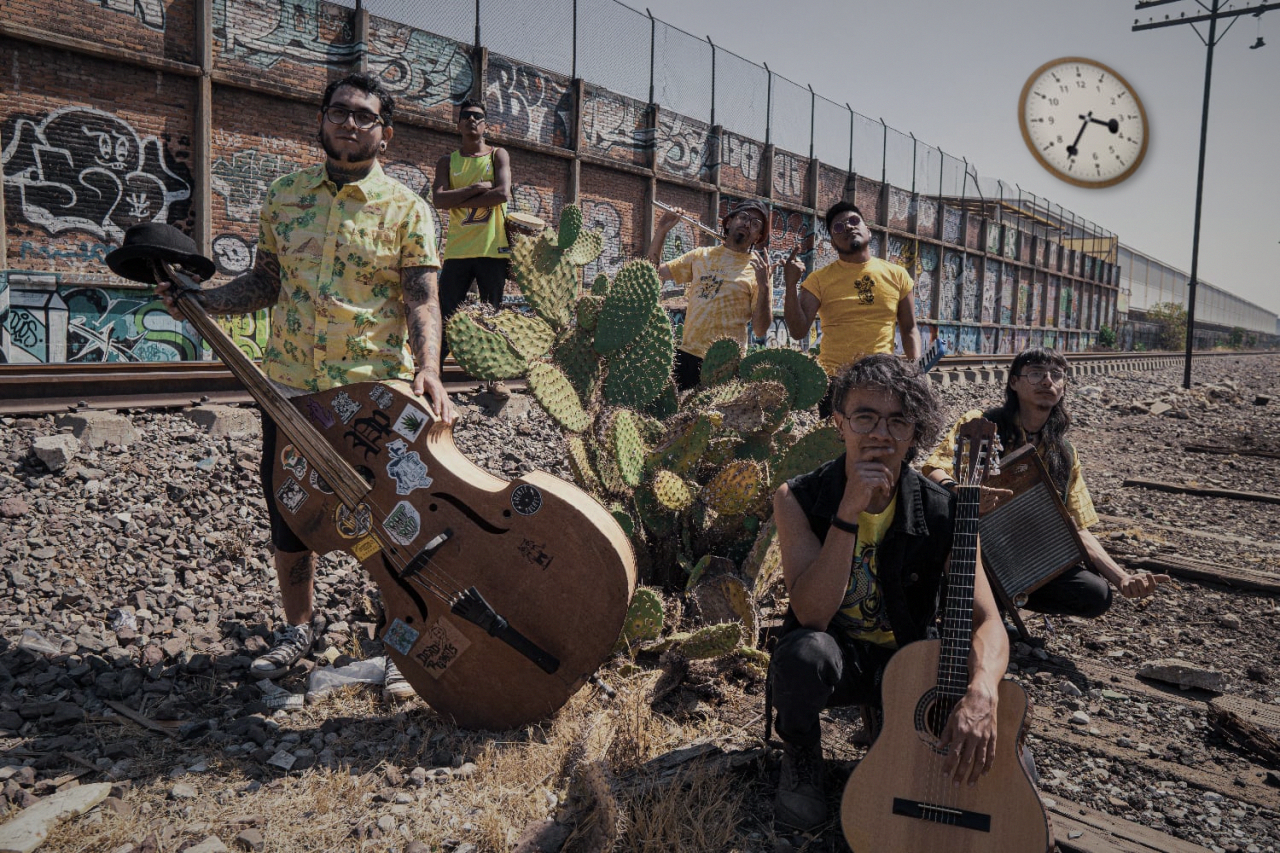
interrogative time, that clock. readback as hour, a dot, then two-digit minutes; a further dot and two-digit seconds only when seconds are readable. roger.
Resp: 3.36
